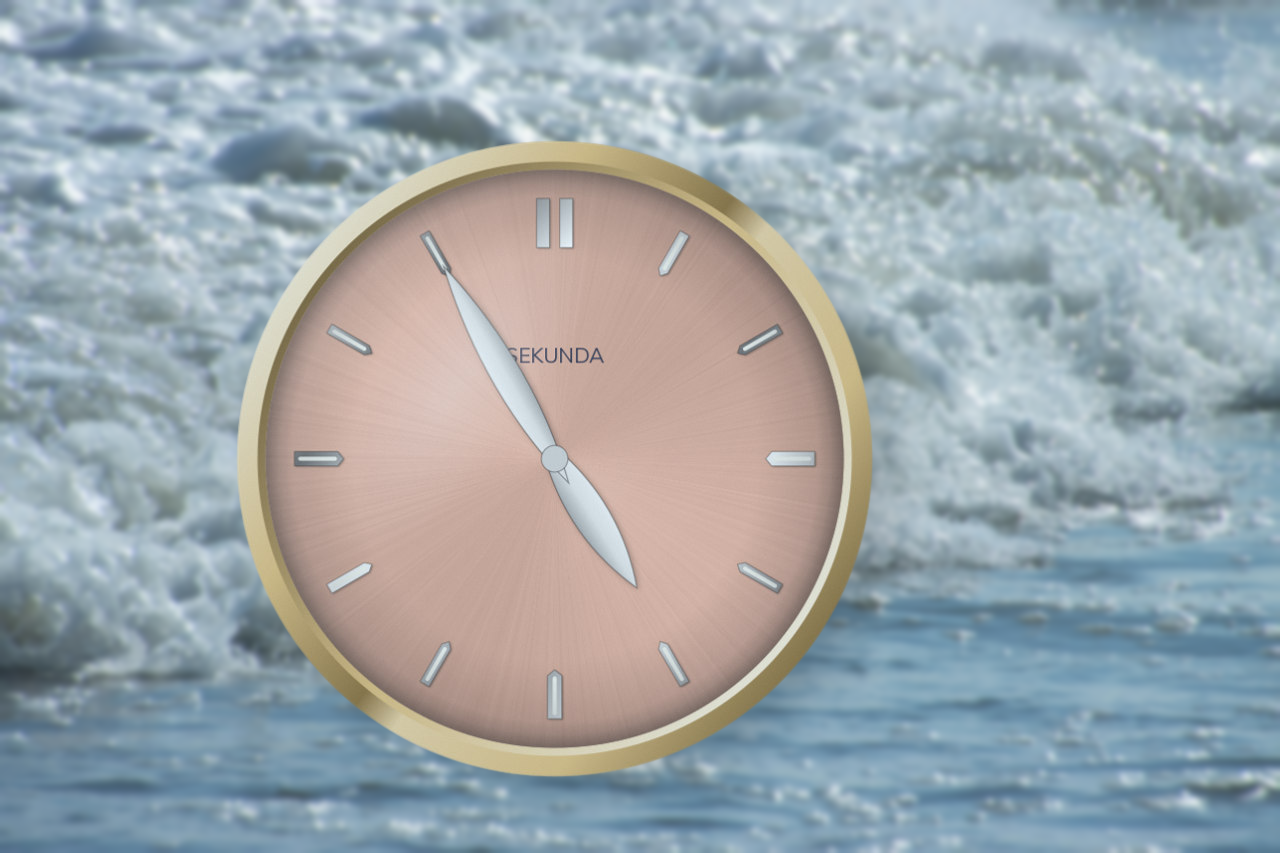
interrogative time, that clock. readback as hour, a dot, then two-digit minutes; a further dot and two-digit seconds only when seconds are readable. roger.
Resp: 4.55
